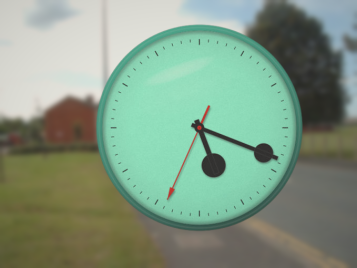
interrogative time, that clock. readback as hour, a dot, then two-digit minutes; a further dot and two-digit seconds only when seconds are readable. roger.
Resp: 5.18.34
